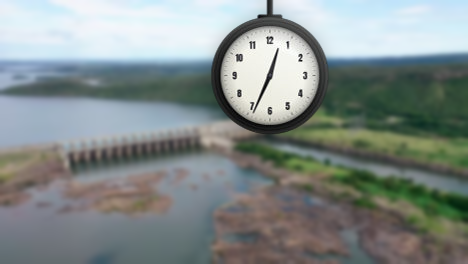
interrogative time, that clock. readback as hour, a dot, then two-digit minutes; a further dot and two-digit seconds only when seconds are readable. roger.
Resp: 12.34
